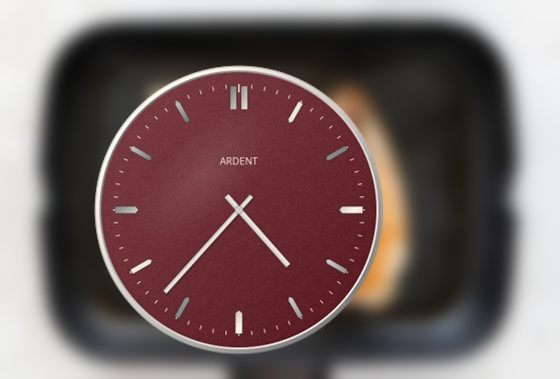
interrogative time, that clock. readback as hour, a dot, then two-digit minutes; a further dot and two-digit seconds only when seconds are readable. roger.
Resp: 4.37
